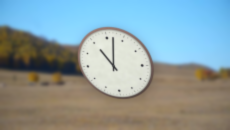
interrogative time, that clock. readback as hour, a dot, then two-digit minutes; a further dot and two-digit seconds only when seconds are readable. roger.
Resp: 11.02
